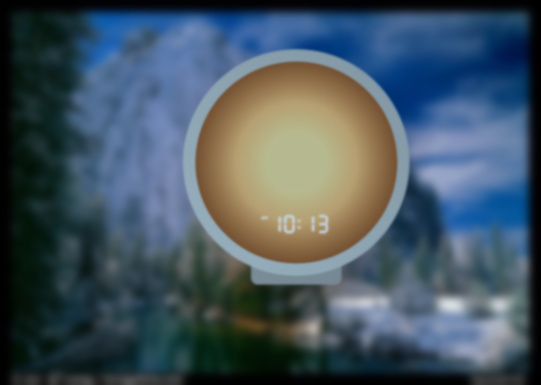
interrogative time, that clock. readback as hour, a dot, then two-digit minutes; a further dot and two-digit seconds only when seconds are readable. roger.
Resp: 10.13
